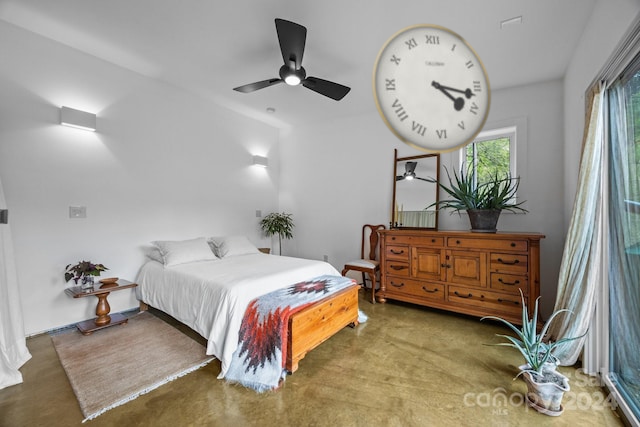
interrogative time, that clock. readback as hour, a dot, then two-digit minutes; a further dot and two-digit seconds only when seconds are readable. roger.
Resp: 4.17
